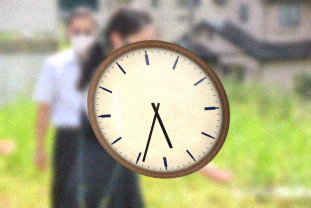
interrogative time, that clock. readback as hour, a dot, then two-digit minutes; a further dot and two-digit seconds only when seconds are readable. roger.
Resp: 5.34
